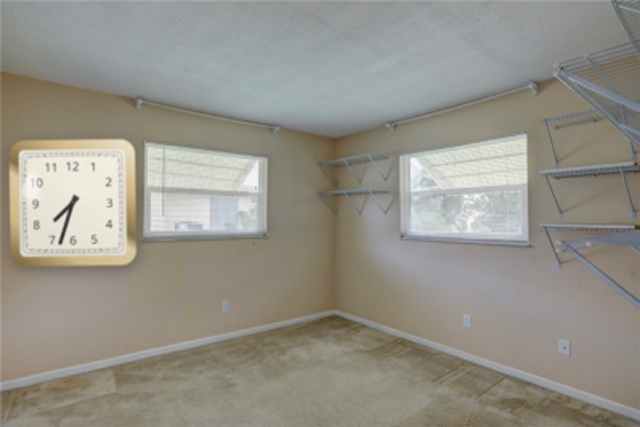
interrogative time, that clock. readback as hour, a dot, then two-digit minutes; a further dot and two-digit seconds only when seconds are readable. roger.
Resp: 7.33
